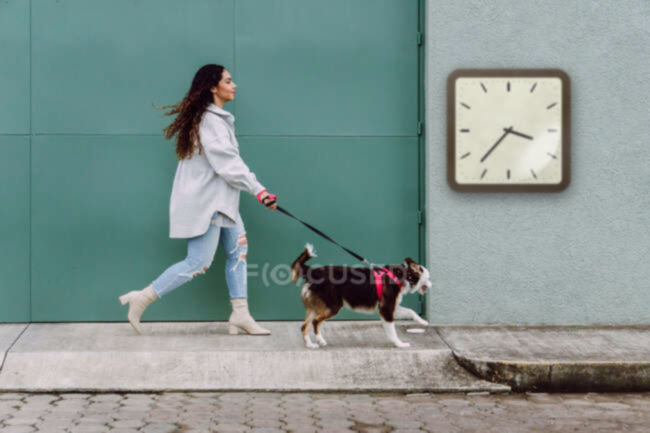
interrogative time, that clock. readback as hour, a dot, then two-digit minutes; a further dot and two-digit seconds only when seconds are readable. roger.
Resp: 3.37
